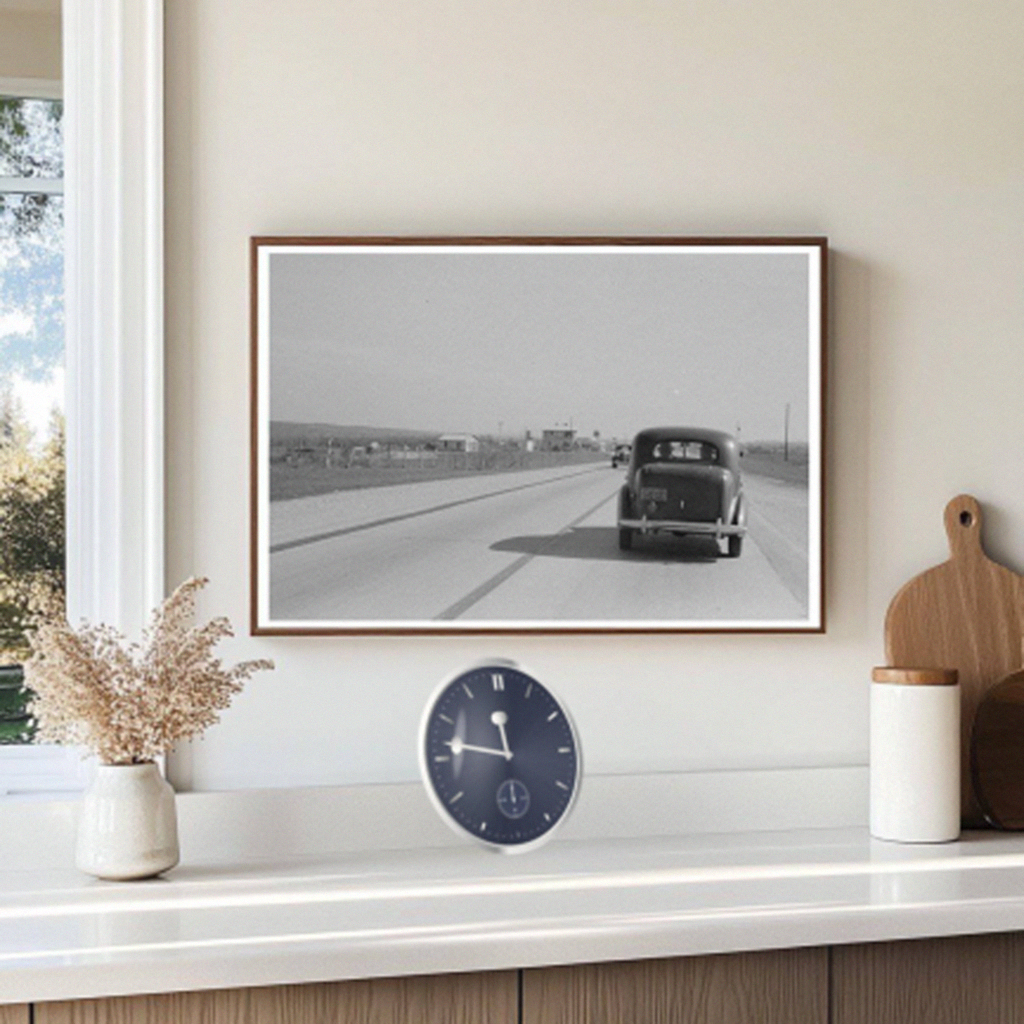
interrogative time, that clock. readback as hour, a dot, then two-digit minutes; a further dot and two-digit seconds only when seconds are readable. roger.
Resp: 11.47
